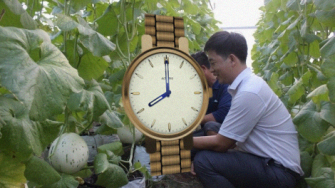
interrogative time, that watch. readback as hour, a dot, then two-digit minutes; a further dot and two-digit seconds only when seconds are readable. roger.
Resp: 8.00
